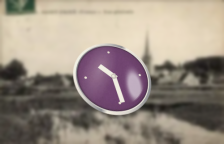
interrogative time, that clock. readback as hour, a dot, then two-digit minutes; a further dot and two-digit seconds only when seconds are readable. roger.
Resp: 10.29
